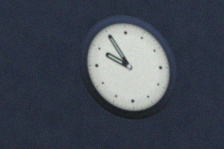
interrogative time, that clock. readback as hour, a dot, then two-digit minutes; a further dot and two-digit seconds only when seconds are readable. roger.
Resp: 9.55
